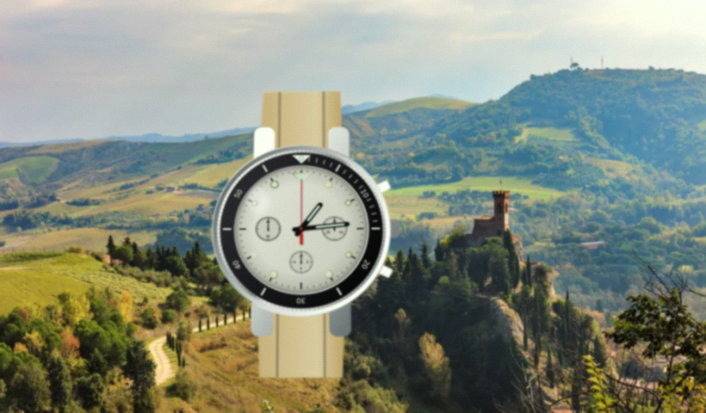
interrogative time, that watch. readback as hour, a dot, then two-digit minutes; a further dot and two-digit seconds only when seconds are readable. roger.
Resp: 1.14
